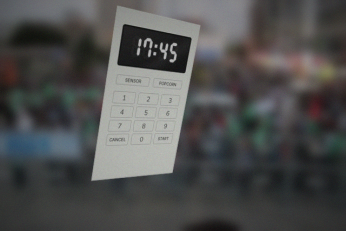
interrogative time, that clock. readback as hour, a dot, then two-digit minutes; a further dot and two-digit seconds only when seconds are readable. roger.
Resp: 17.45
